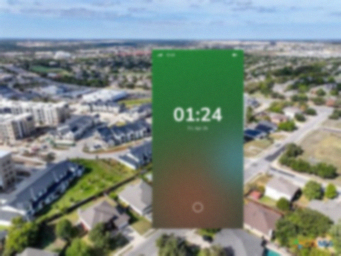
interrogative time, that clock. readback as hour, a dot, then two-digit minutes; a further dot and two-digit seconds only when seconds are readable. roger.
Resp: 1.24
